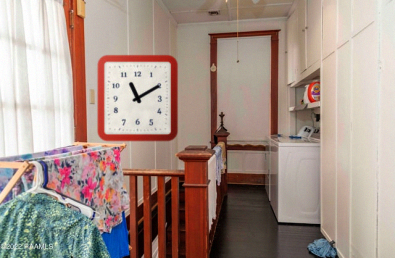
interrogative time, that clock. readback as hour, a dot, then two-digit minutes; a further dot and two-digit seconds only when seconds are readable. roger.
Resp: 11.10
